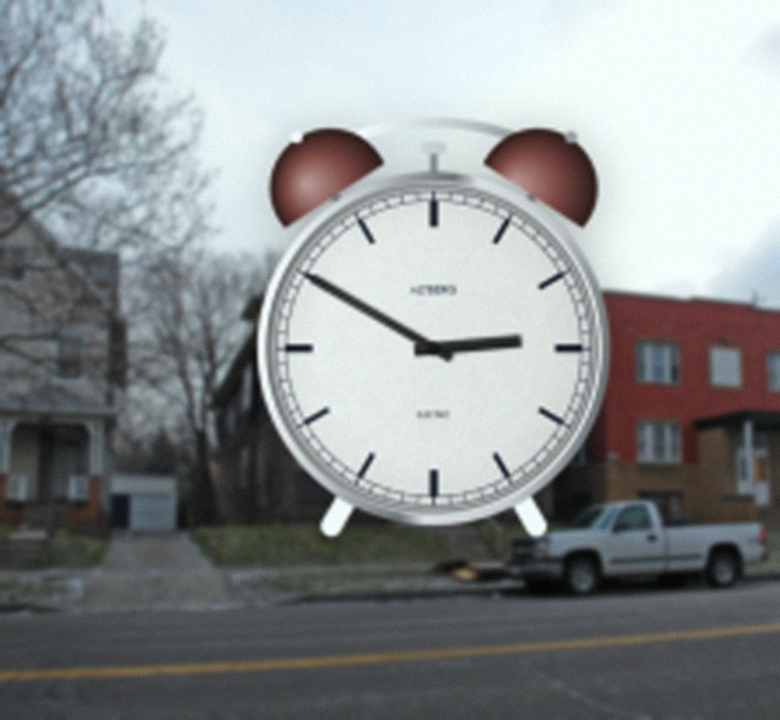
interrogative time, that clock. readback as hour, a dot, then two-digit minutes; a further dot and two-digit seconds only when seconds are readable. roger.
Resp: 2.50
